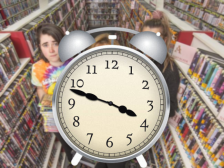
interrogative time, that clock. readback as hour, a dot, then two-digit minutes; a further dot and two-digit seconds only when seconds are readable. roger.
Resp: 3.48
